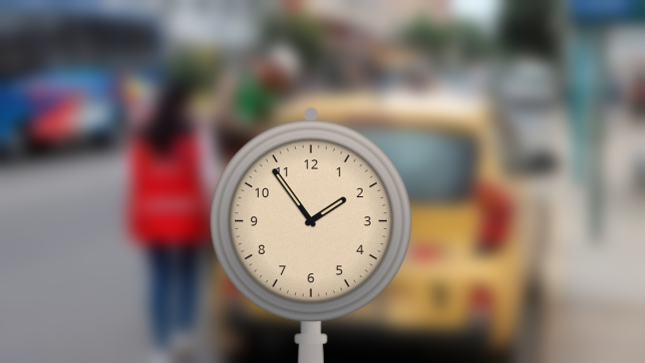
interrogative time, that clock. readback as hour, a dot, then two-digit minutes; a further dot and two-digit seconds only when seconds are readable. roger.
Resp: 1.54
